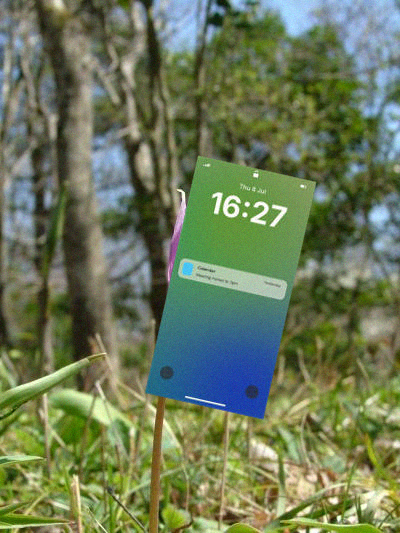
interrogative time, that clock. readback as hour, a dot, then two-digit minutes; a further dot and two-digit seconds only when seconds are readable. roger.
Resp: 16.27
